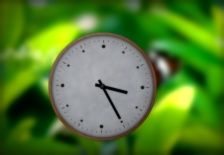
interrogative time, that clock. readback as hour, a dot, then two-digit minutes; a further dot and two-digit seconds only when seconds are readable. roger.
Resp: 3.25
